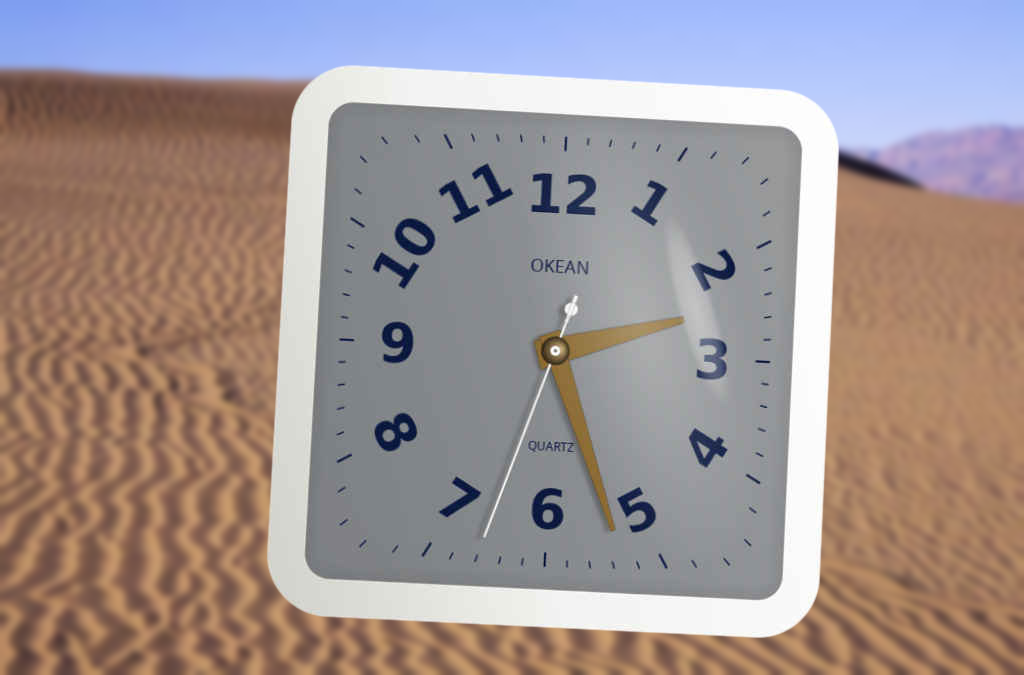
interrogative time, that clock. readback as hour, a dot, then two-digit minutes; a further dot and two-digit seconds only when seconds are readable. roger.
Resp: 2.26.33
